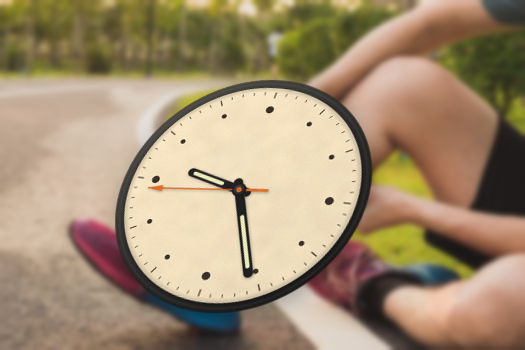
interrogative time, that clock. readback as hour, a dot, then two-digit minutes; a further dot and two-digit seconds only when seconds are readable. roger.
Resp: 9.25.44
